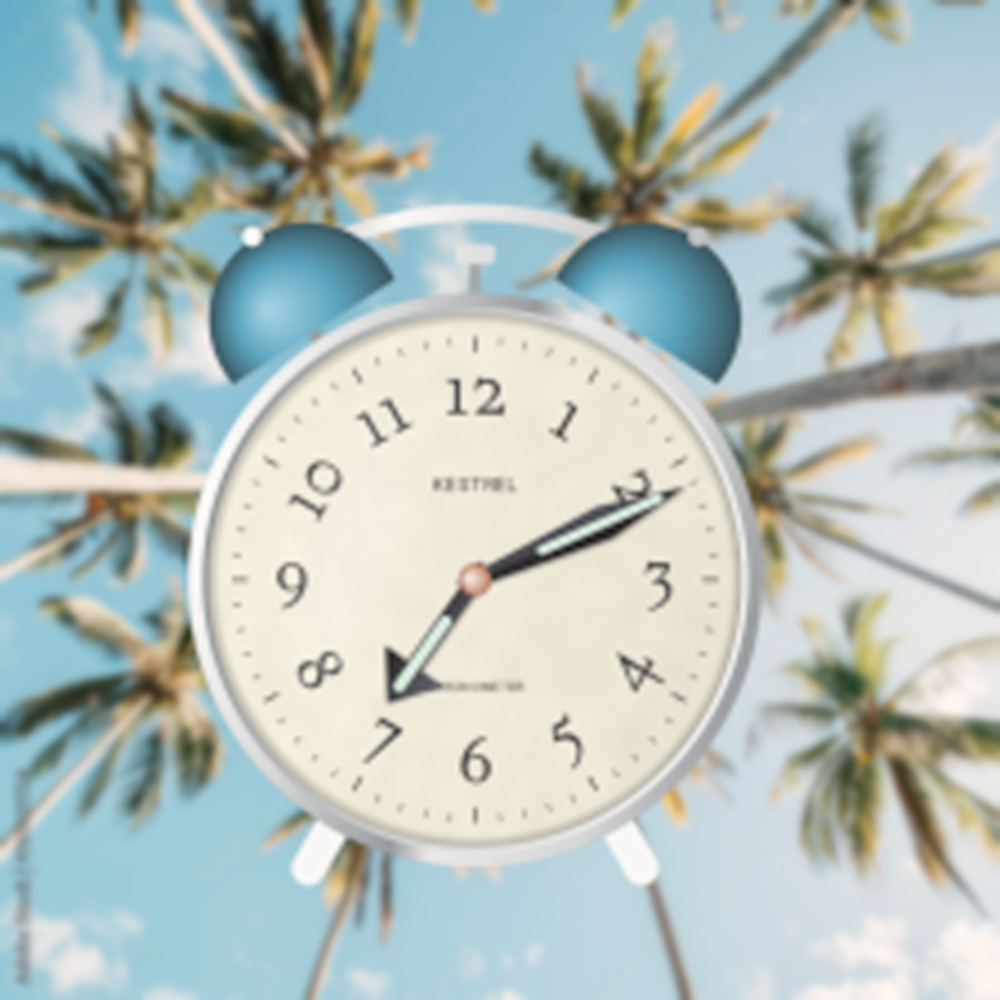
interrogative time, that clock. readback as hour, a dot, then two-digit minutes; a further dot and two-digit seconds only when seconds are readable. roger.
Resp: 7.11
